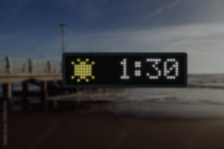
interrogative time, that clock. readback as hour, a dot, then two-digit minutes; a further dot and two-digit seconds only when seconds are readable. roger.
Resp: 1.30
